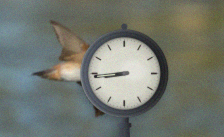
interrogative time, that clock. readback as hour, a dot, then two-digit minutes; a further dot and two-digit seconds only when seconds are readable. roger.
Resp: 8.44
